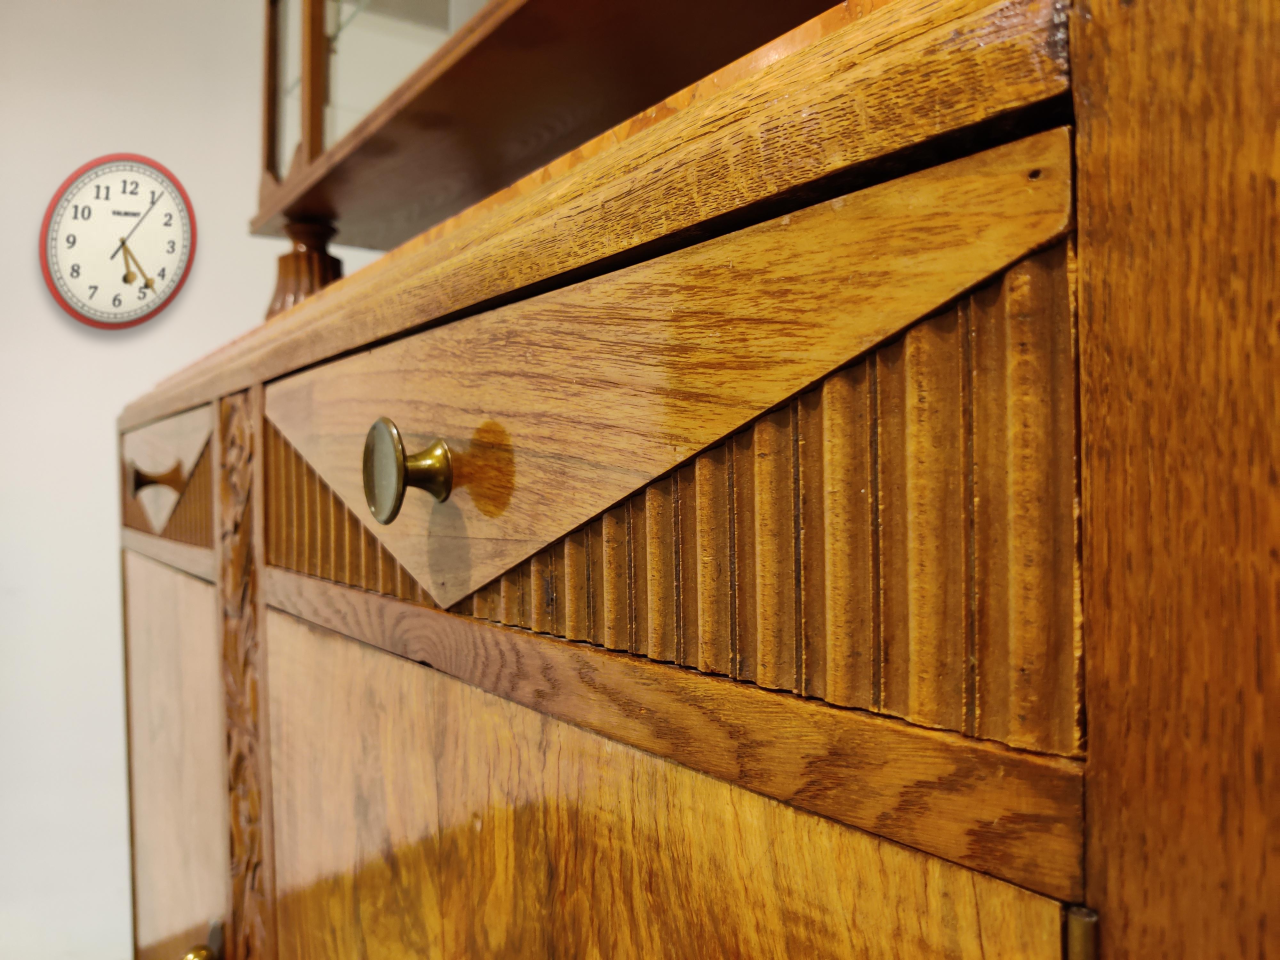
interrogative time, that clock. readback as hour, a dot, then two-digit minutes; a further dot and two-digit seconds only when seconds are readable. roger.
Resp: 5.23.06
